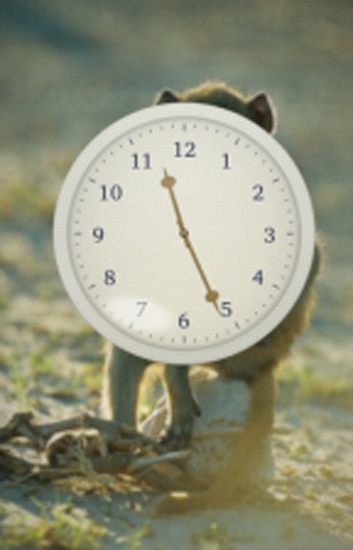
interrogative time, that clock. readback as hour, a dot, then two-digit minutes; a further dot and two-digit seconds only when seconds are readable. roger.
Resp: 11.26
